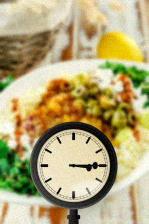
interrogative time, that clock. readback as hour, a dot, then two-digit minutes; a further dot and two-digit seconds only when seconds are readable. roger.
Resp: 3.15
